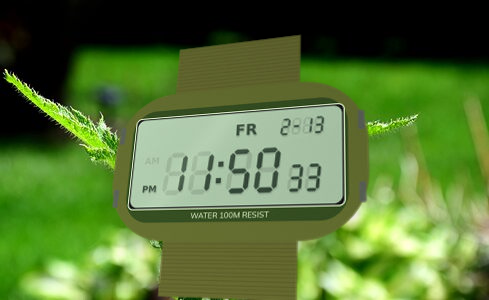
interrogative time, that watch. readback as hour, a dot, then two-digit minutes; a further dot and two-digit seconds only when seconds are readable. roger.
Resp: 11.50.33
